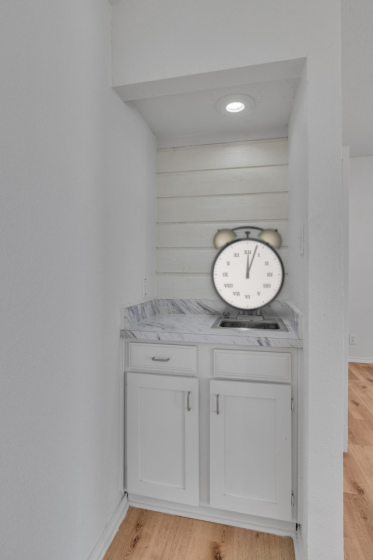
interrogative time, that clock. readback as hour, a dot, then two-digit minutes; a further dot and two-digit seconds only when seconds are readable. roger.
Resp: 12.03
